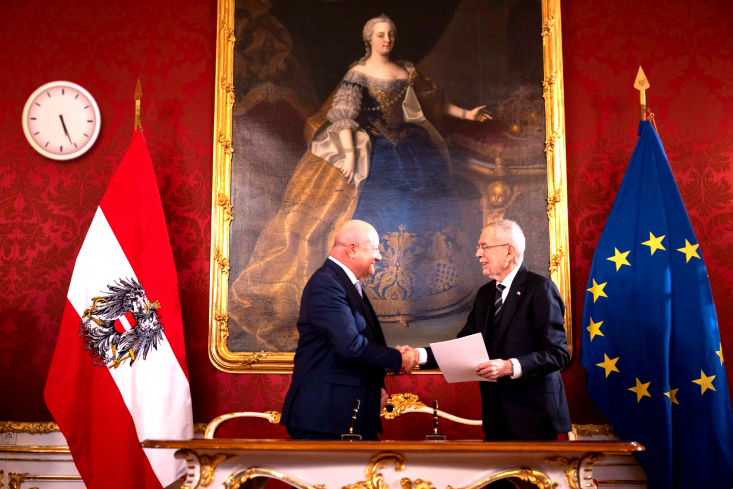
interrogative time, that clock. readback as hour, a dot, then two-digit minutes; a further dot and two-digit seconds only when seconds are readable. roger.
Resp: 5.26
